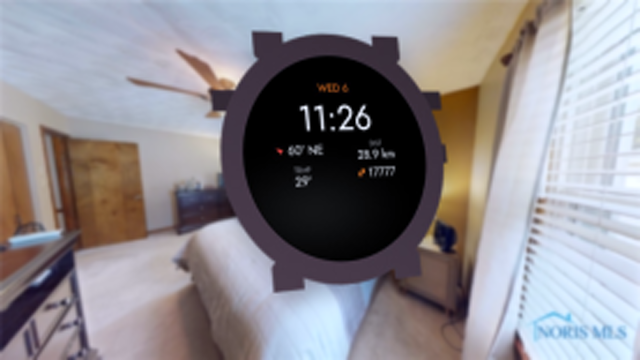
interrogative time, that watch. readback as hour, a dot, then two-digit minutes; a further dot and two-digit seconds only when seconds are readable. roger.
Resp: 11.26
